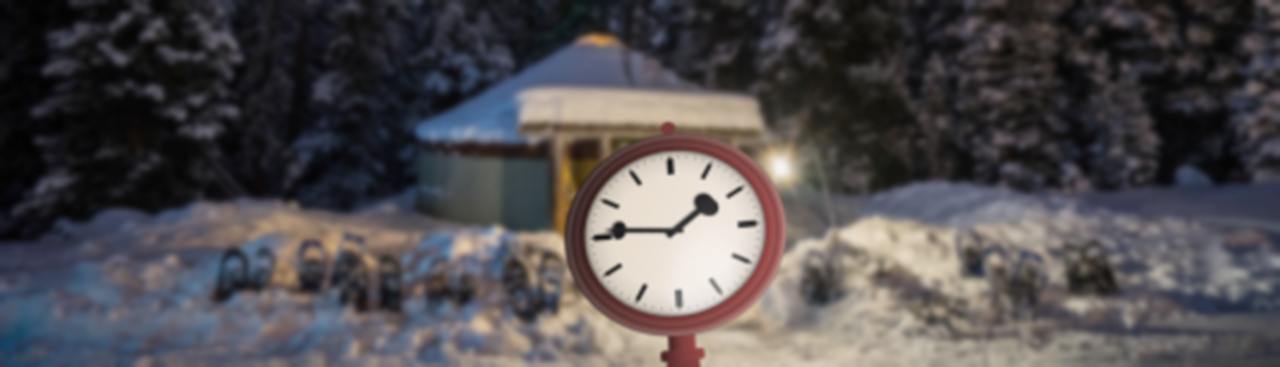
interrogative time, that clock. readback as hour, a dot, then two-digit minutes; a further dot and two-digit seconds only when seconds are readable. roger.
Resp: 1.46
